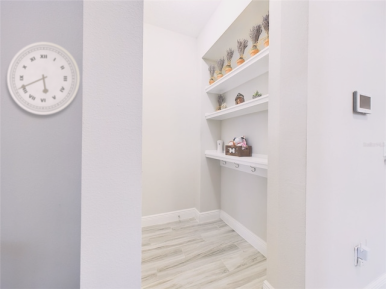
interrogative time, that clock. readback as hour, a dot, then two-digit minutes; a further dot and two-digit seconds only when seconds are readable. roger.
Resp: 5.41
